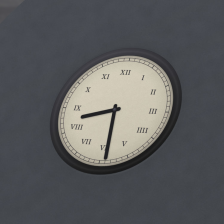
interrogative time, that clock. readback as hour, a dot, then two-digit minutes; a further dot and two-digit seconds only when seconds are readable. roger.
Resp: 8.29
